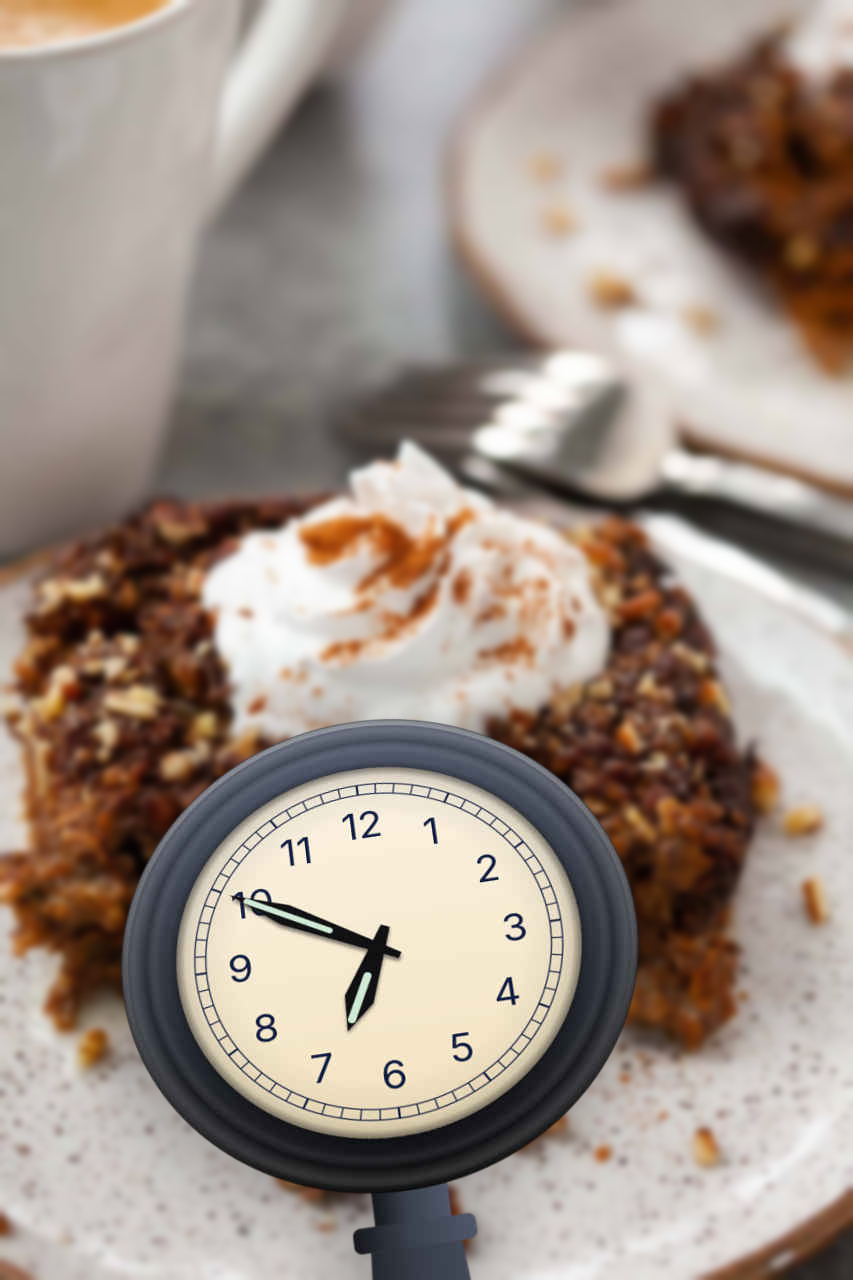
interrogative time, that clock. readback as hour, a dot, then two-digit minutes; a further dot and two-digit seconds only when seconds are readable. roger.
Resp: 6.50
